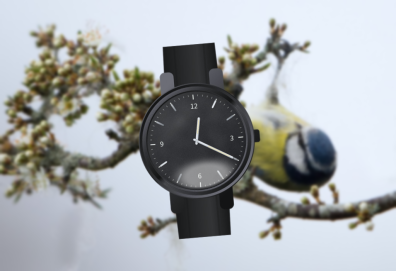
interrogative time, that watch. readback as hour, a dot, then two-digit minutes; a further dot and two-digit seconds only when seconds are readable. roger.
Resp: 12.20
